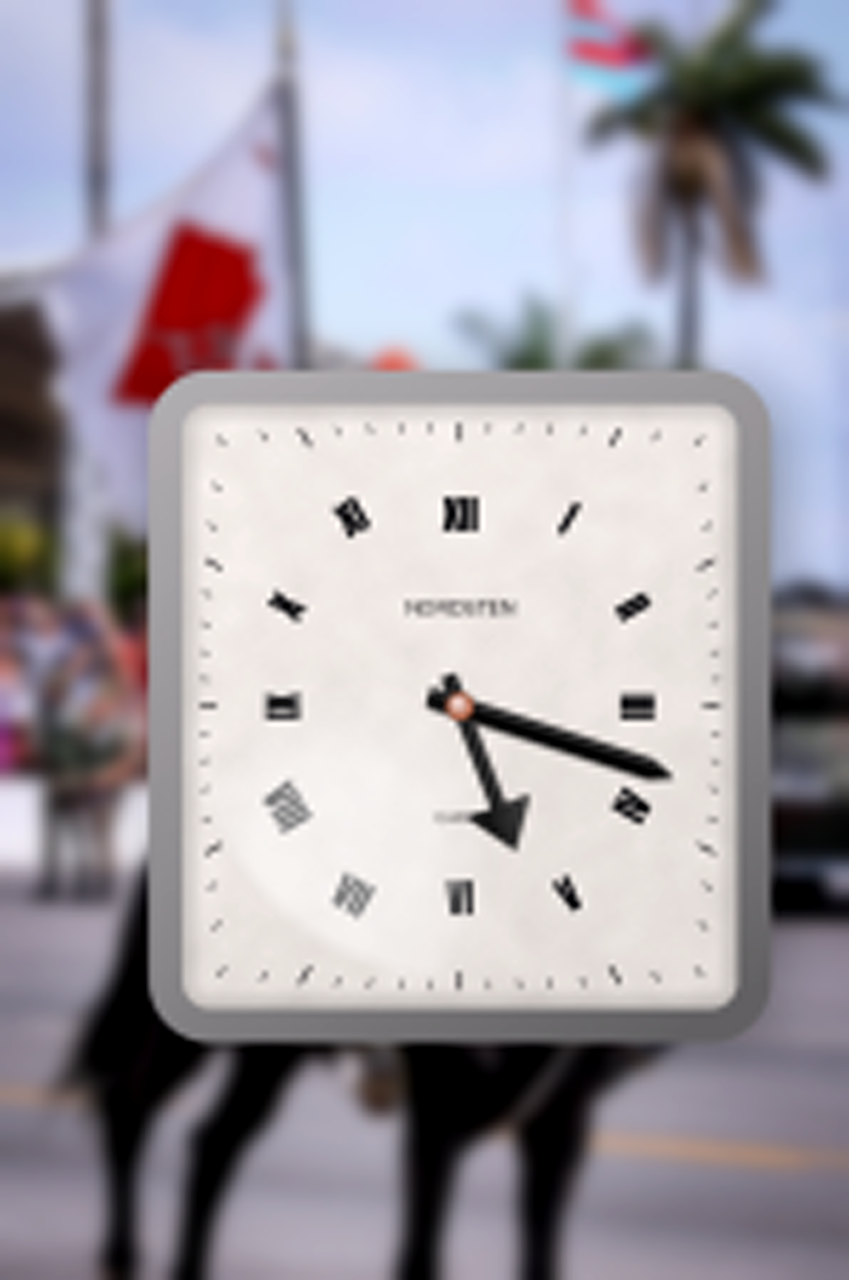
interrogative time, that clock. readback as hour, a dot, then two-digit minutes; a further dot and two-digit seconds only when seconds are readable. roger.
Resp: 5.18
